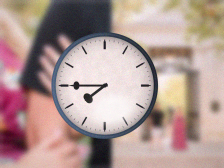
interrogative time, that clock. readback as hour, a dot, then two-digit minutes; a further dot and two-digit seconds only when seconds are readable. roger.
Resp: 7.45
